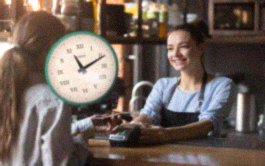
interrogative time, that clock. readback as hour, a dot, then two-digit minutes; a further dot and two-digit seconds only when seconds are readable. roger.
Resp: 11.11
